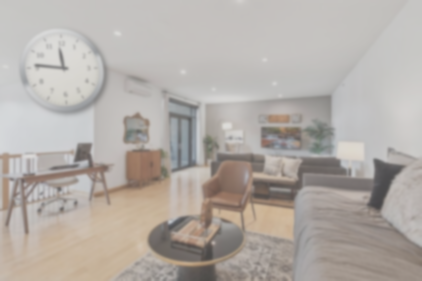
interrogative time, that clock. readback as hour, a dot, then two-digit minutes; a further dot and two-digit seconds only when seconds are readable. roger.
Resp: 11.46
